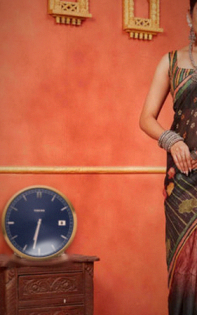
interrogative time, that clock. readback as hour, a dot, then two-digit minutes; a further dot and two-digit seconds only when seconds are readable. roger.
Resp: 6.32
